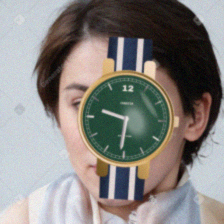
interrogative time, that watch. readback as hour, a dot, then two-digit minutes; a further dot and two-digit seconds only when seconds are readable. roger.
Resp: 9.31
